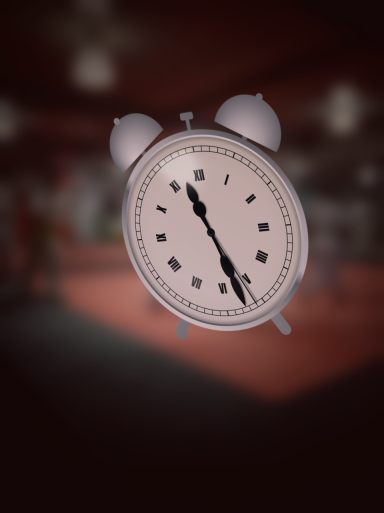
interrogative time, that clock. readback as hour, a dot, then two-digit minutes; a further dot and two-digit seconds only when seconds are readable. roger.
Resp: 11.27.26
